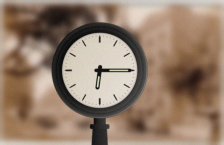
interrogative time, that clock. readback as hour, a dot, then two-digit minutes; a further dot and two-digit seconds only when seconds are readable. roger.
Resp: 6.15
